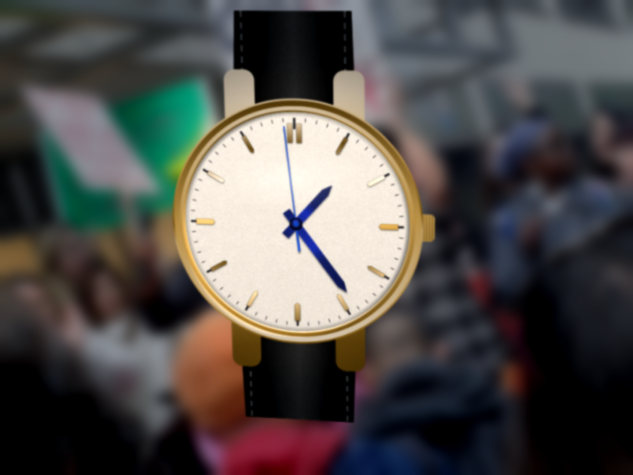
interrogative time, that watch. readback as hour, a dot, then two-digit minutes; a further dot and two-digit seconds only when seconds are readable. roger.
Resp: 1.23.59
